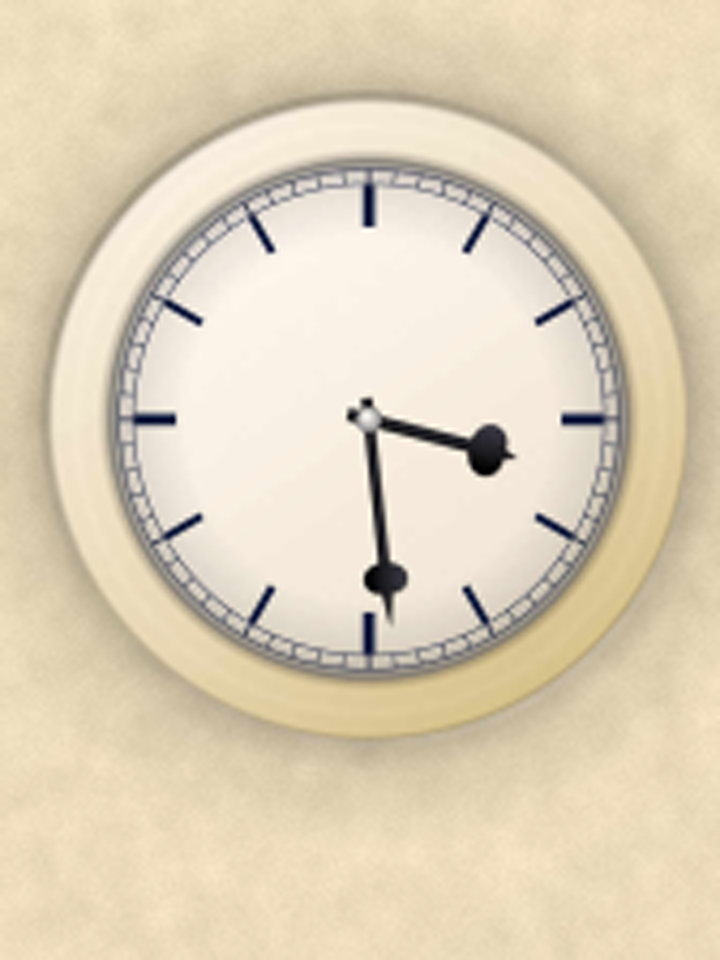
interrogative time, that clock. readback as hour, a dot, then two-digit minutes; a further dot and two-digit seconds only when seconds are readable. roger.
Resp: 3.29
